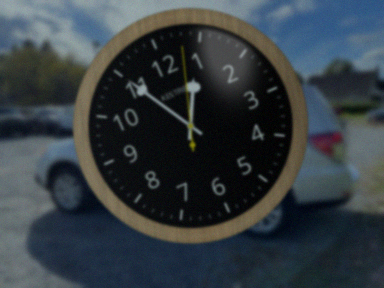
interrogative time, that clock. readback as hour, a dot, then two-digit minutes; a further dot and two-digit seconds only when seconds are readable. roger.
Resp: 12.55.03
